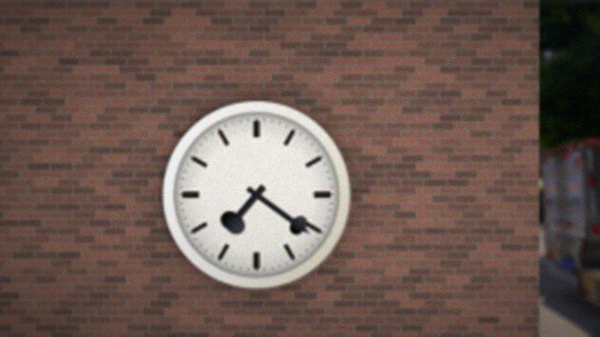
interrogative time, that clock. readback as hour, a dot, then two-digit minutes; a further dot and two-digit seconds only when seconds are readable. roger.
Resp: 7.21
